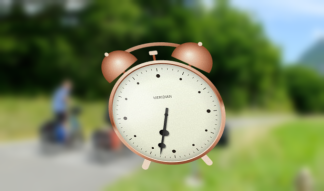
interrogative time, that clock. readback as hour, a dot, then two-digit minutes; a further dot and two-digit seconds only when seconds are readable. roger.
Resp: 6.33
